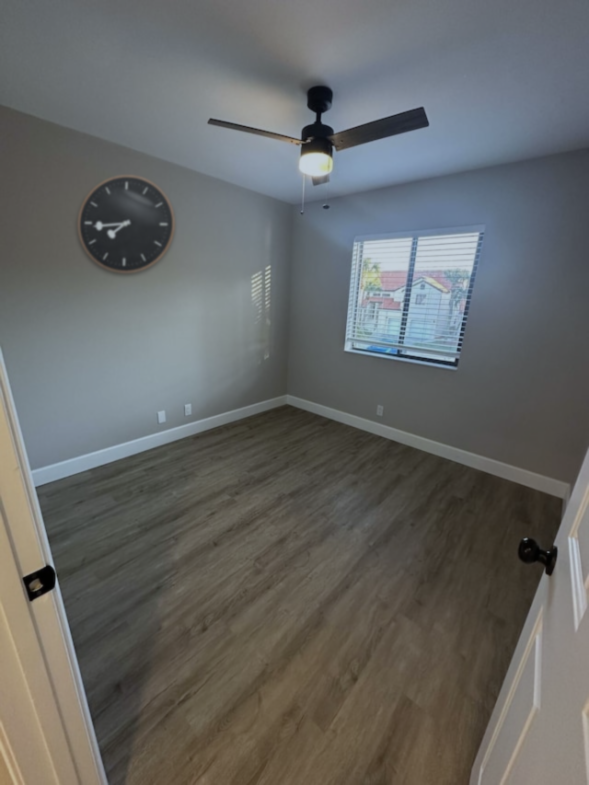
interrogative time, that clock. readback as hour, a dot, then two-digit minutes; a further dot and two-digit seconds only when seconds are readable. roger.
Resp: 7.44
